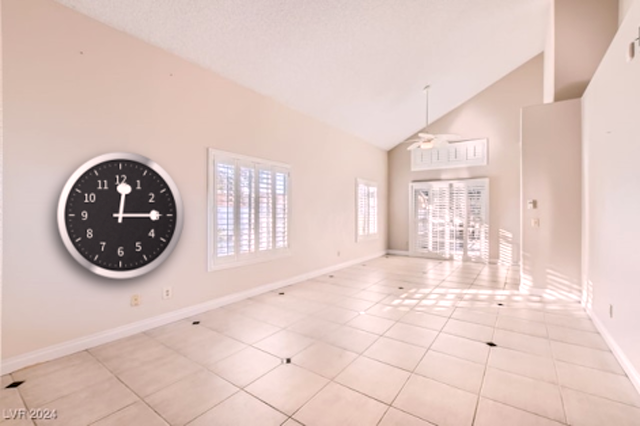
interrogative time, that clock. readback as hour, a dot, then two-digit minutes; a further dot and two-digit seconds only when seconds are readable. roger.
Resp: 12.15
